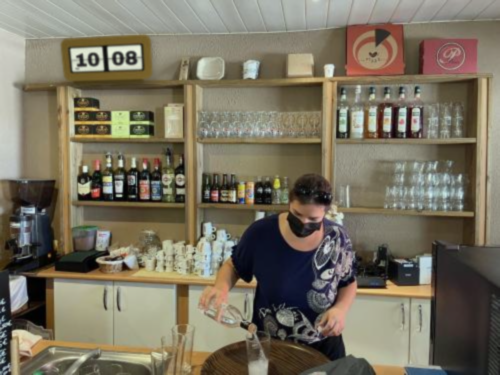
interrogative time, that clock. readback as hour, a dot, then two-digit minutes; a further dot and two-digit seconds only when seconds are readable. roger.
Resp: 10.08
